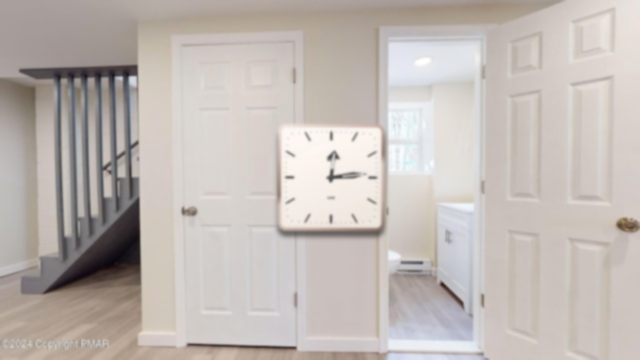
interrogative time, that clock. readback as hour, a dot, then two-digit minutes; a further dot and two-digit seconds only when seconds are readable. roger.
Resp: 12.14
